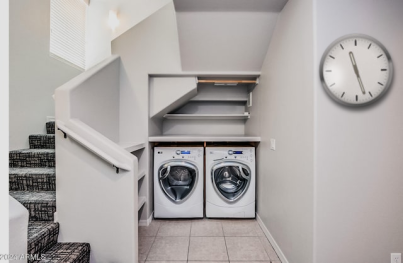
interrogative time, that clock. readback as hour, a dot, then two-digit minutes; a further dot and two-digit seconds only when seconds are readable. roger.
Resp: 11.27
